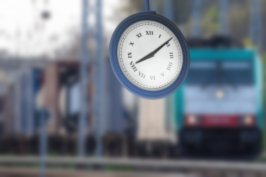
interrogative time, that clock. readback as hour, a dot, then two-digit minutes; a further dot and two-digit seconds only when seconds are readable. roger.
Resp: 8.09
